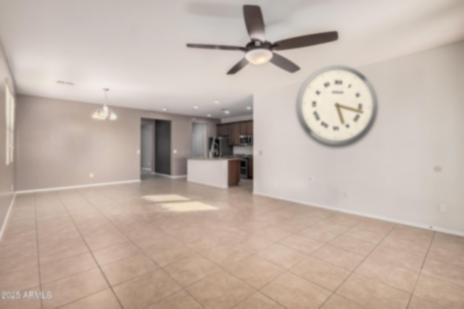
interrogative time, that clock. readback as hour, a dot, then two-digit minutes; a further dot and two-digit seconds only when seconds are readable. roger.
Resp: 5.17
